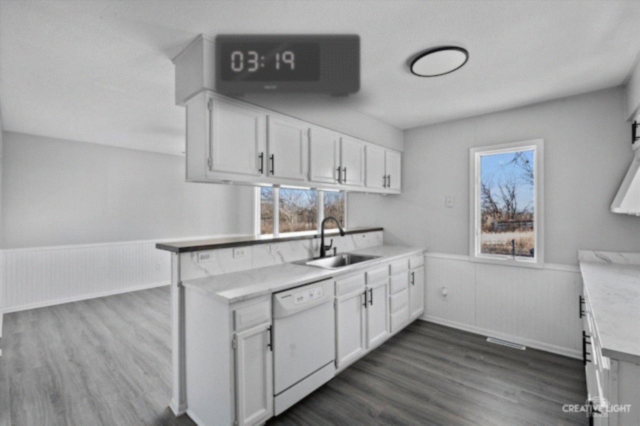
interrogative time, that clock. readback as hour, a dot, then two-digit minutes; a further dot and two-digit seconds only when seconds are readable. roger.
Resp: 3.19
